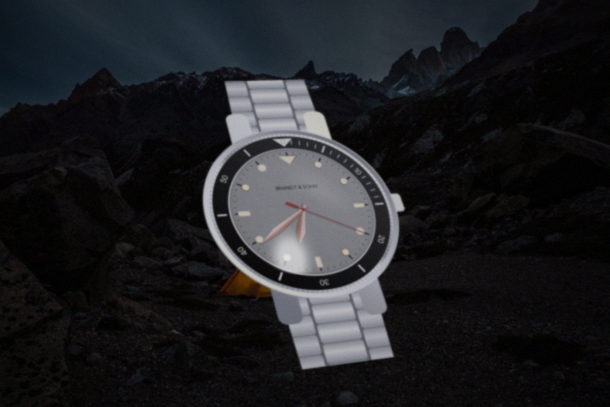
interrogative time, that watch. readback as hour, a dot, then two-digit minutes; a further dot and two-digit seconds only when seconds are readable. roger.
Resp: 6.39.20
